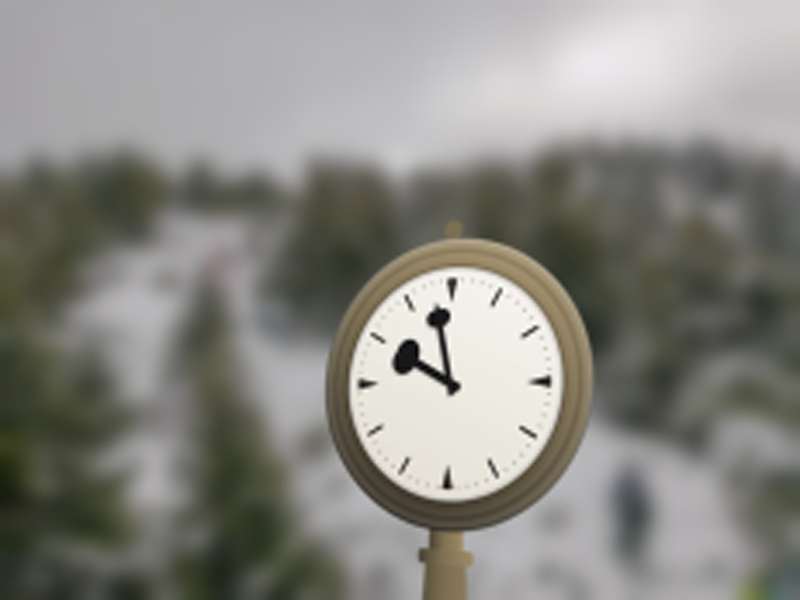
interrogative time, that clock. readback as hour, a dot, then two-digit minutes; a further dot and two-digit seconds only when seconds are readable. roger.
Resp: 9.58
